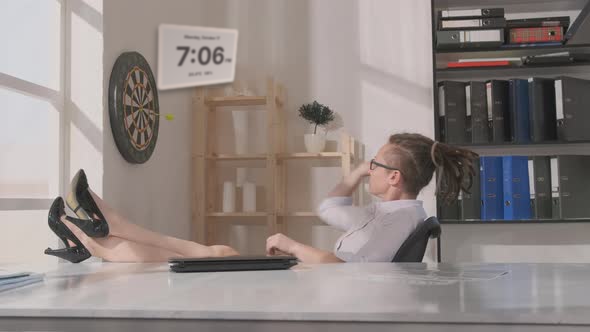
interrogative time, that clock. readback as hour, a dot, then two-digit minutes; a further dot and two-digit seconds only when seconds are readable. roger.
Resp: 7.06
